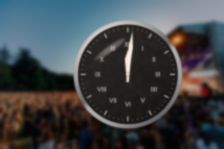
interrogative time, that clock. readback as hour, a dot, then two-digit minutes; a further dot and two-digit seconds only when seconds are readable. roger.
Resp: 12.01
